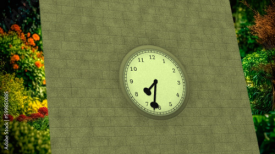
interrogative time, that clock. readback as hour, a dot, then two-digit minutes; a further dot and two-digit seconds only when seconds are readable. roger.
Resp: 7.32
